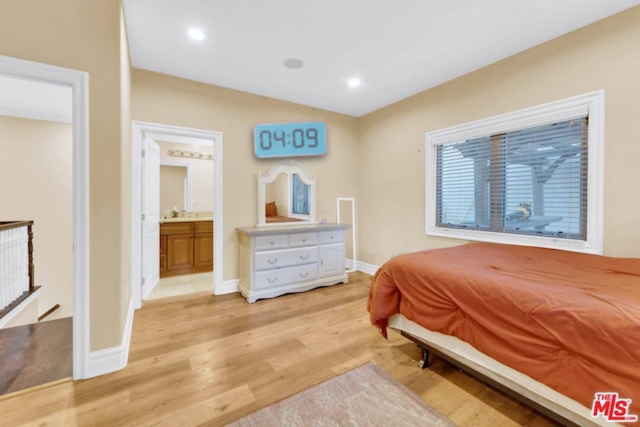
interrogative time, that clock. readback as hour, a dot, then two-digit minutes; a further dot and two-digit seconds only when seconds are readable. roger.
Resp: 4.09
